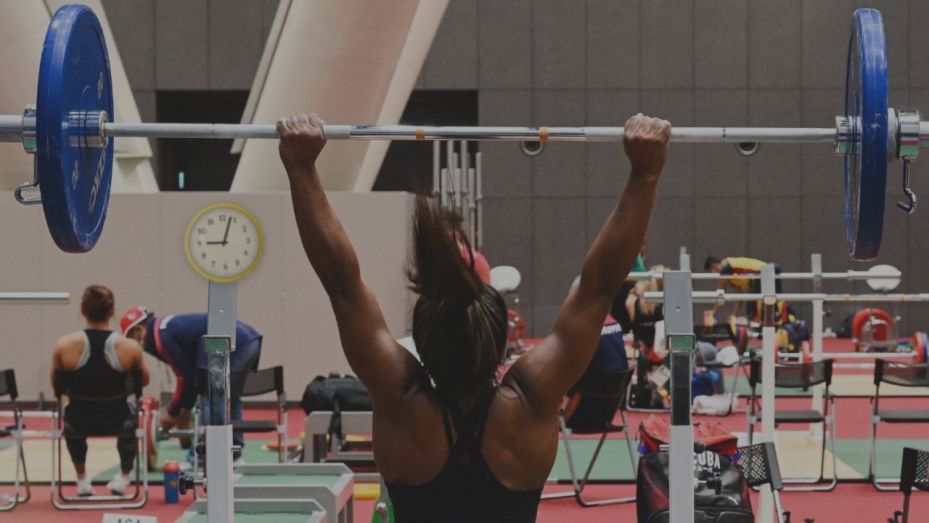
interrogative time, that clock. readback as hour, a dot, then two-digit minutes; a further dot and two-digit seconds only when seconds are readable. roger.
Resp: 9.03
